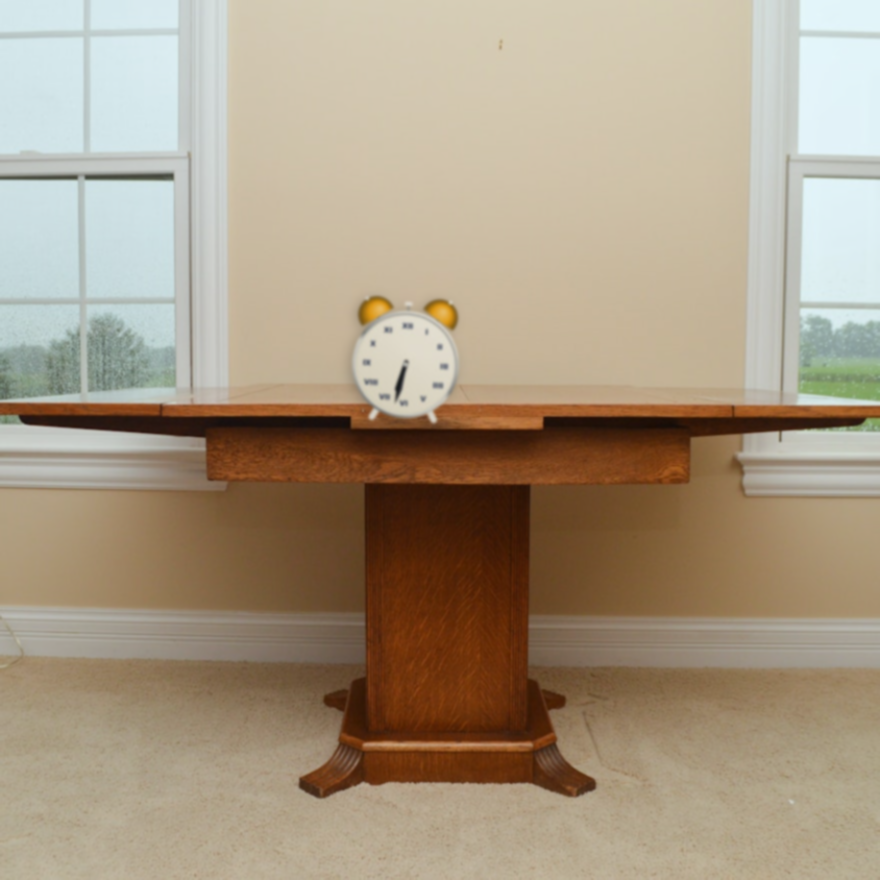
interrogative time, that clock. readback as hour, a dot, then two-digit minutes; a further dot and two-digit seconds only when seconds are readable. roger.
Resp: 6.32
